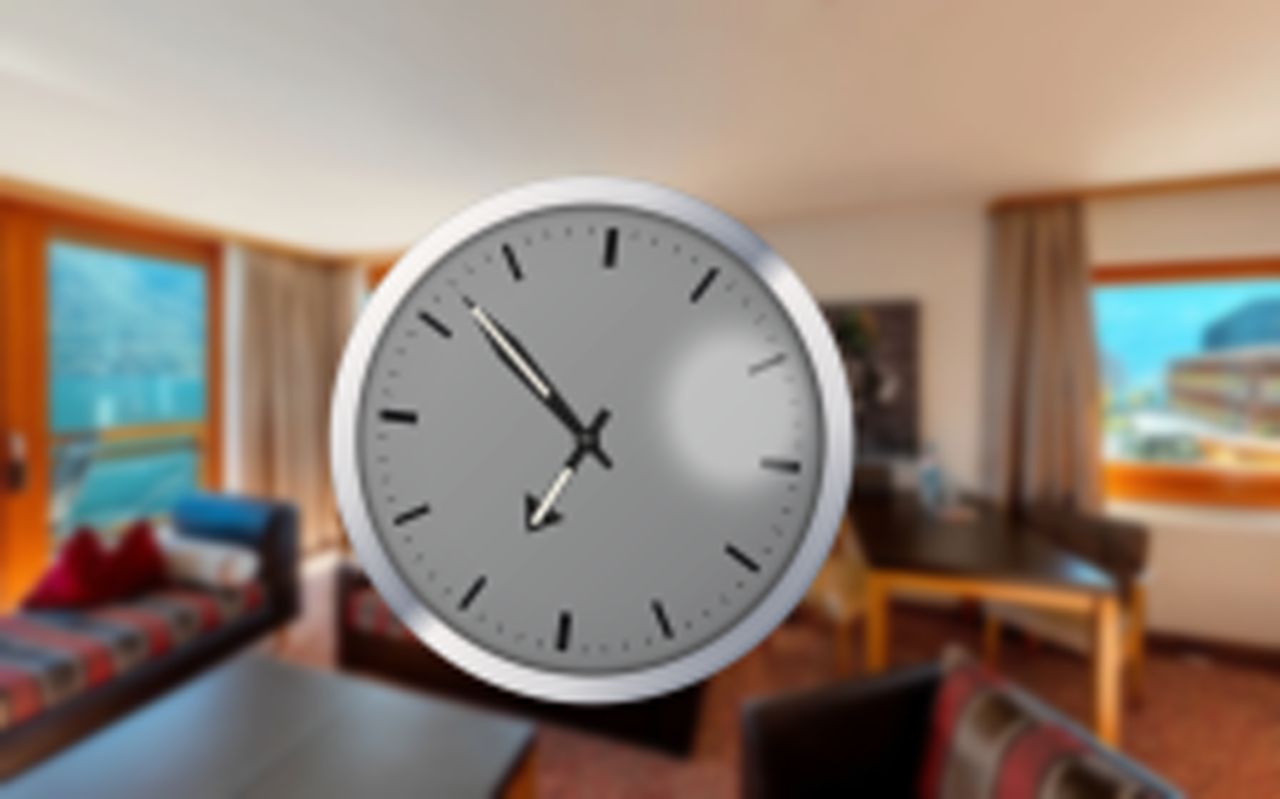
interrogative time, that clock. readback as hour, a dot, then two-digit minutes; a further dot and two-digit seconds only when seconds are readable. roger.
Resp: 6.52
